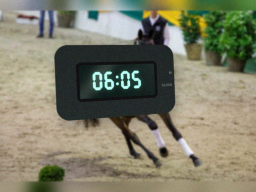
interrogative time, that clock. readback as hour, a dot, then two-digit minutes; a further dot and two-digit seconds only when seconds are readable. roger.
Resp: 6.05
